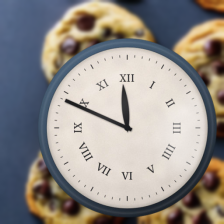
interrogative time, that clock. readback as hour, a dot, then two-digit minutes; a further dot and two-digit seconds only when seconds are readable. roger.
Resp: 11.49
